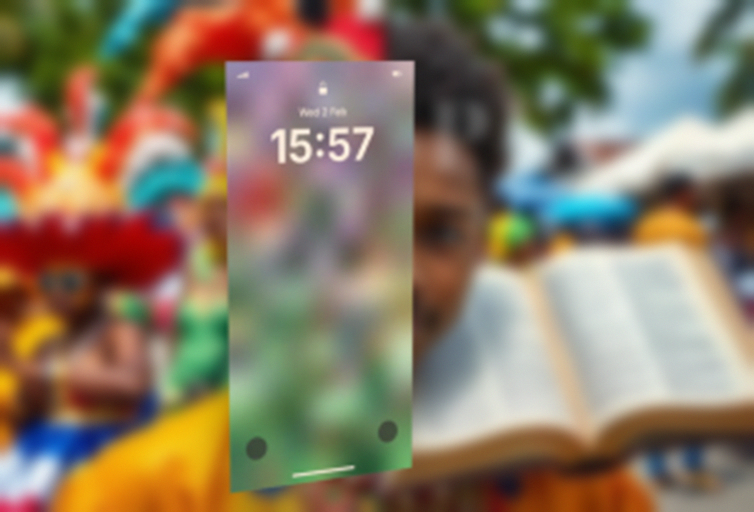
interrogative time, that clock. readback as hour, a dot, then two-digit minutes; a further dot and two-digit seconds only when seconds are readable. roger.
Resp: 15.57
